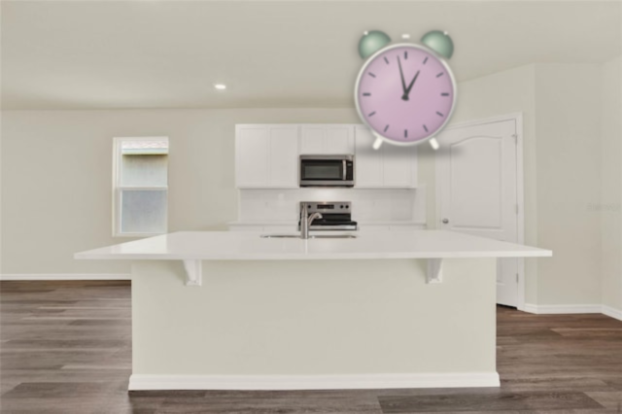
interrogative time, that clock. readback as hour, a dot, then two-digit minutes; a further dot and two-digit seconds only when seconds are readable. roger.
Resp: 12.58
